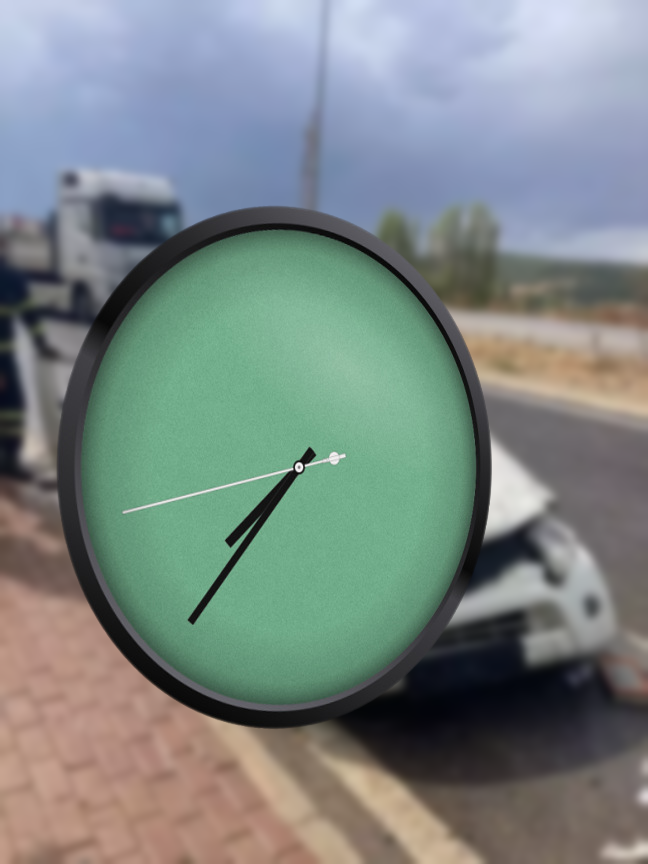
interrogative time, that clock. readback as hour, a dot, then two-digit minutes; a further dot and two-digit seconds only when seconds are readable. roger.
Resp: 7.36.43
